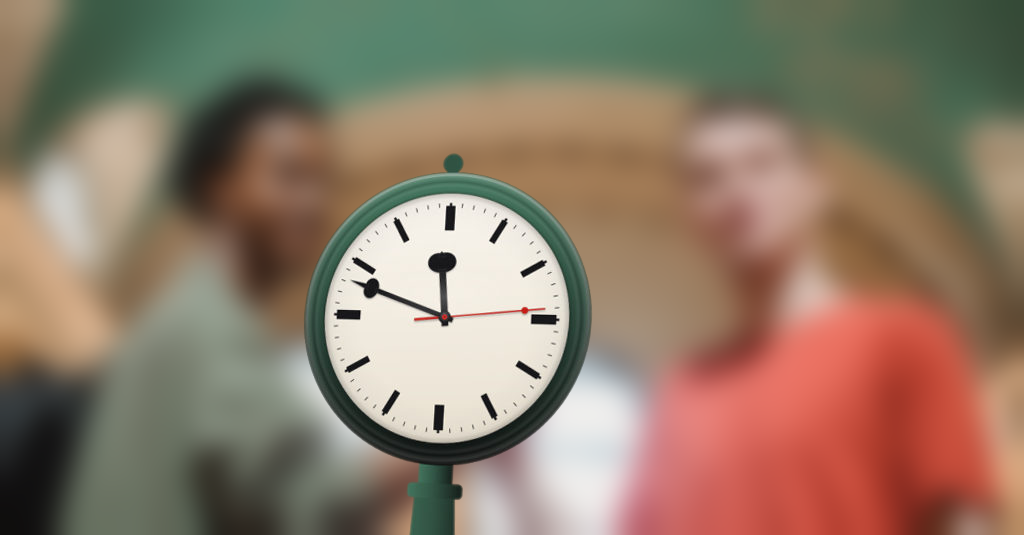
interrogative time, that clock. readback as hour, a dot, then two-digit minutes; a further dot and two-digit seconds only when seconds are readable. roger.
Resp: 11.48.14
